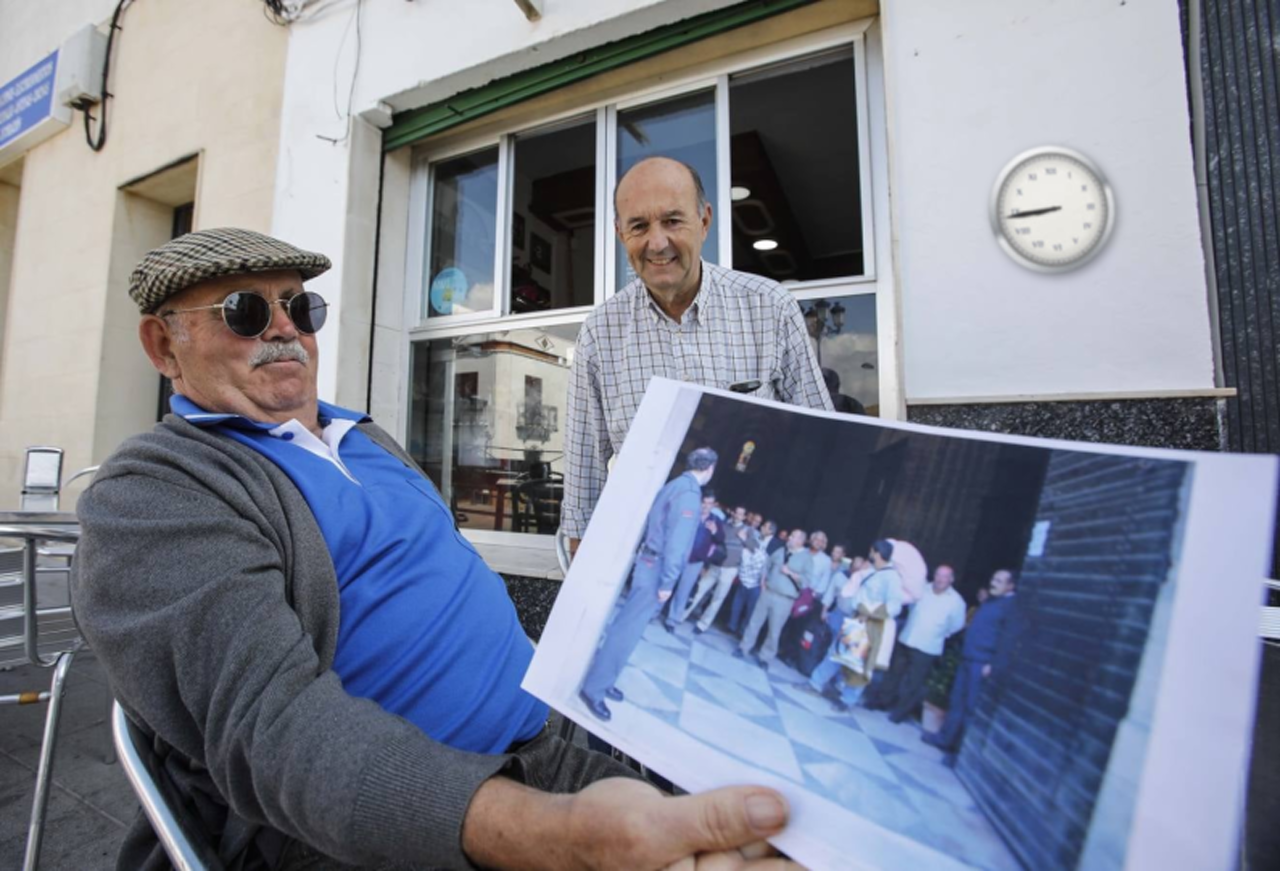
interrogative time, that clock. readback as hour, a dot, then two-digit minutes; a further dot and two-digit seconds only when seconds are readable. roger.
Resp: 8.44
